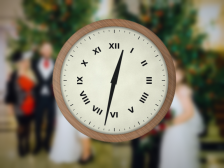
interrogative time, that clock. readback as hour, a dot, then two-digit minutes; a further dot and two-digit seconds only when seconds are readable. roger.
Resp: 12.32
